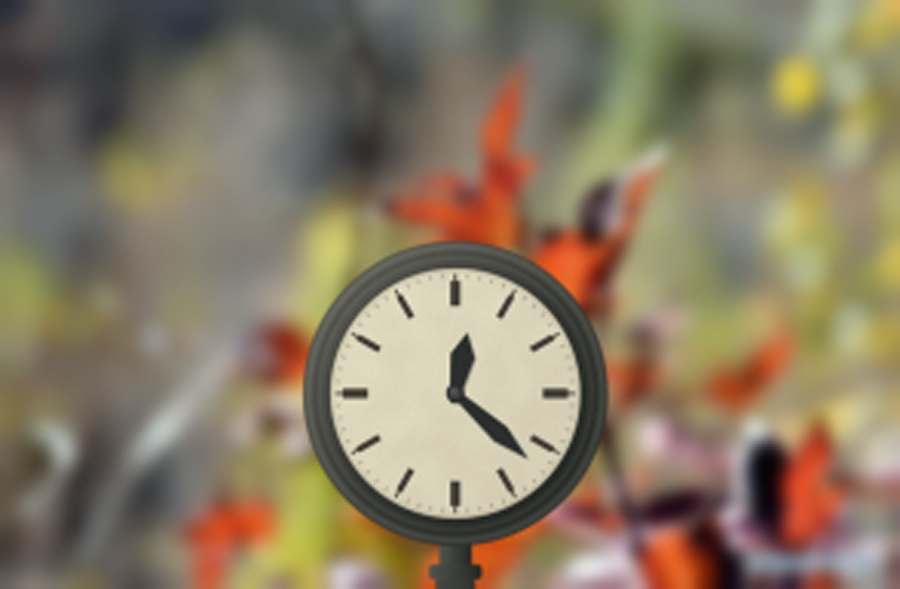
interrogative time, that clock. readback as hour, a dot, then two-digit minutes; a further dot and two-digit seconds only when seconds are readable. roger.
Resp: 12.22
